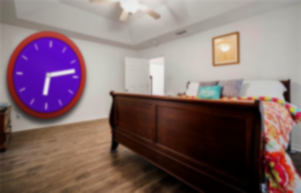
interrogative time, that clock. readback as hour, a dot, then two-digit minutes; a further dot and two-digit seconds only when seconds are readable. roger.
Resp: 6.13
